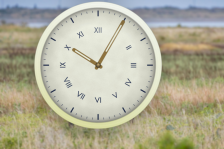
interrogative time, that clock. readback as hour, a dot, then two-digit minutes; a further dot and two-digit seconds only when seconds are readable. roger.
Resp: 10.05
